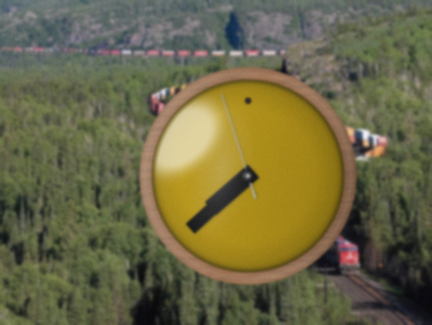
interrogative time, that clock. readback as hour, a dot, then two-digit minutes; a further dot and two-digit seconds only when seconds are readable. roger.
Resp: 7.37.57
